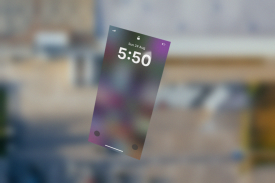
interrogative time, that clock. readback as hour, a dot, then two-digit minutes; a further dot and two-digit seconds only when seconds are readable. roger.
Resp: 5.50
